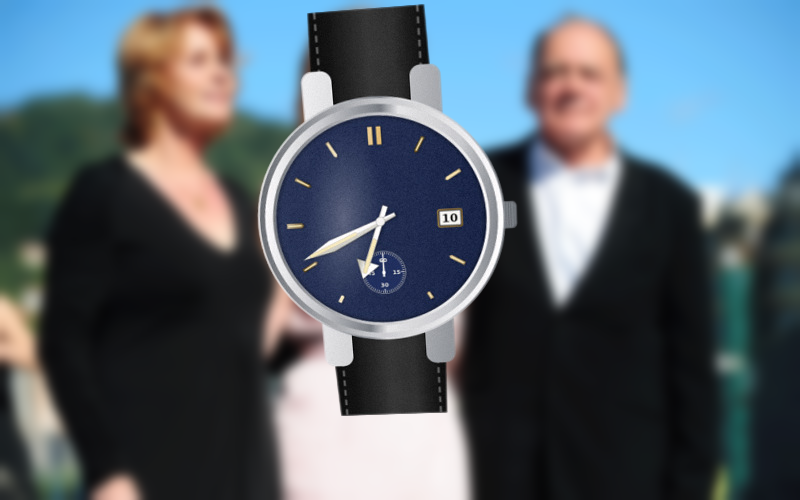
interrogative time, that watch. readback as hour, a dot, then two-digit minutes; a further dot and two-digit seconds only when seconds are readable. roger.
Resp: 6.41
